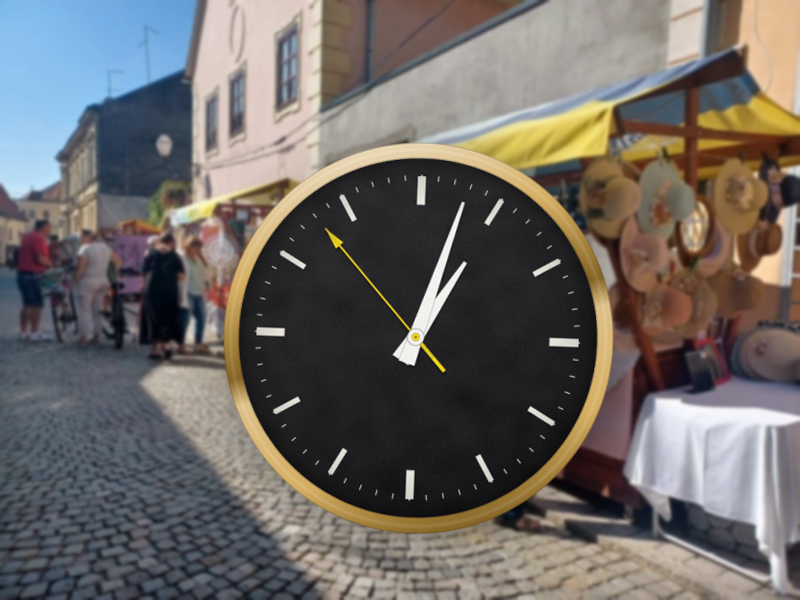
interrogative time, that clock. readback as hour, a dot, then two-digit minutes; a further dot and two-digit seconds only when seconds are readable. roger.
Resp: 1.02.53
